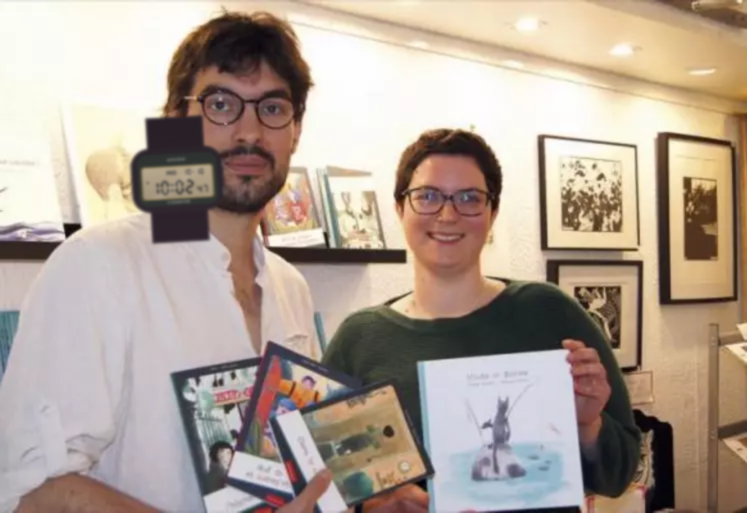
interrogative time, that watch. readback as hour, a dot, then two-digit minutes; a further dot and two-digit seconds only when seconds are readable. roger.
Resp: 10.02
